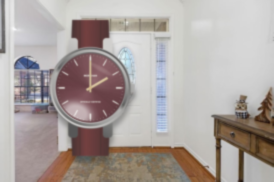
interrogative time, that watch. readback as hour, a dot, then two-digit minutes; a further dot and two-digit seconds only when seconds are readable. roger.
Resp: 2.00
